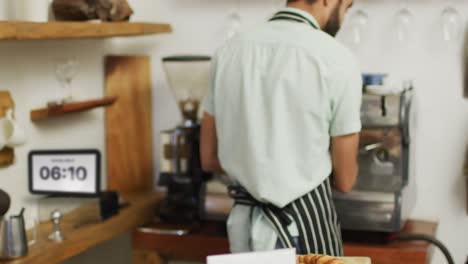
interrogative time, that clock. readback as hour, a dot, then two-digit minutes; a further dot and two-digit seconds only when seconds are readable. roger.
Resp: 6.10
